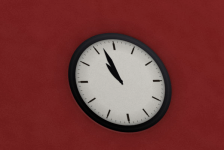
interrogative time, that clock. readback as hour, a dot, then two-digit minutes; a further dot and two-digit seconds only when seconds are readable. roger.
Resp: 10.57
